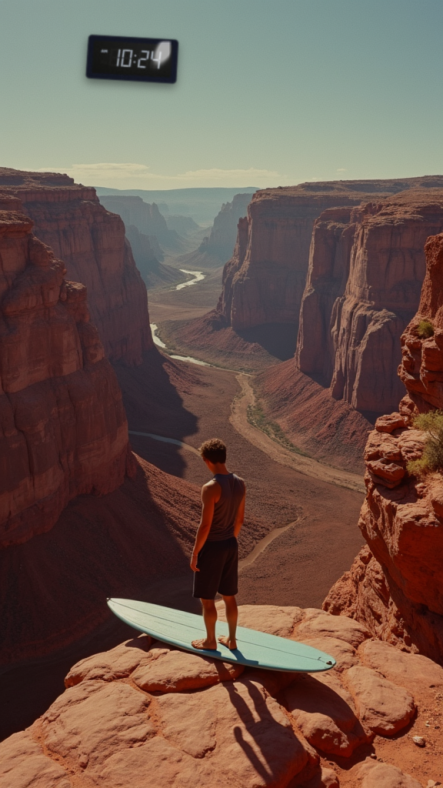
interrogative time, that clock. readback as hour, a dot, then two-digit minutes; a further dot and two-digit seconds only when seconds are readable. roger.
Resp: 10.24
